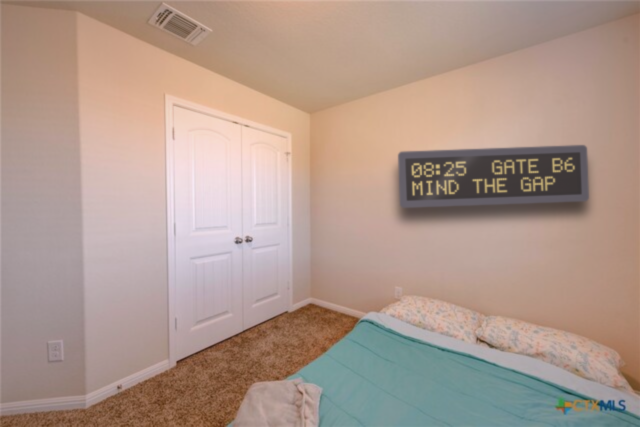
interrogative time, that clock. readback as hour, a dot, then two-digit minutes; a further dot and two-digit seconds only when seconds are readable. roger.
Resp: 8.25
